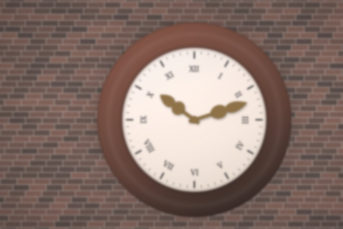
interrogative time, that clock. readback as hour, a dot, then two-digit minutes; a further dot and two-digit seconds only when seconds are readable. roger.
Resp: 10.12
